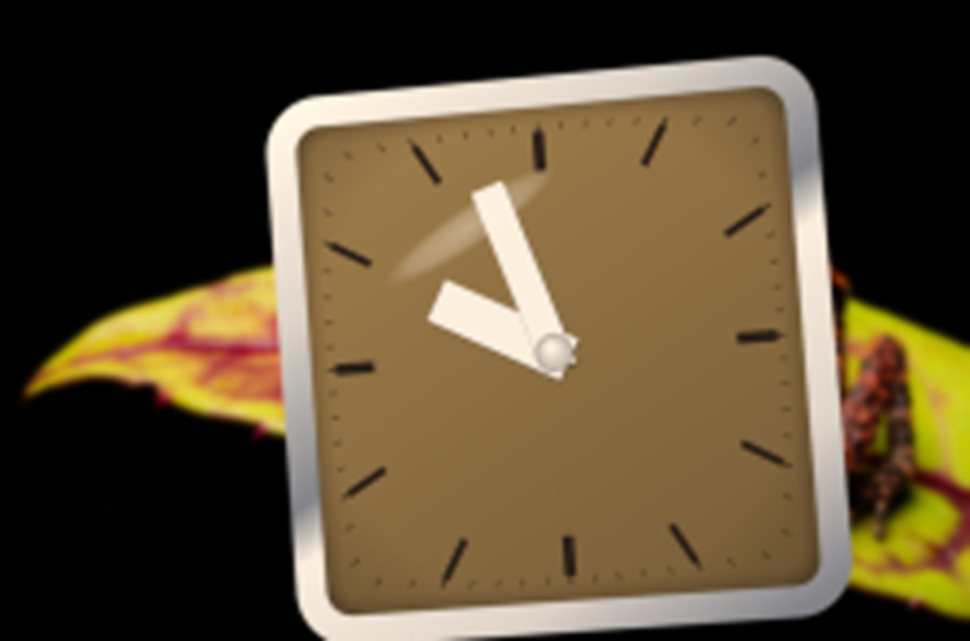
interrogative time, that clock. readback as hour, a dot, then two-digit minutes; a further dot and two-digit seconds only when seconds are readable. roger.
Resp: 9.57
